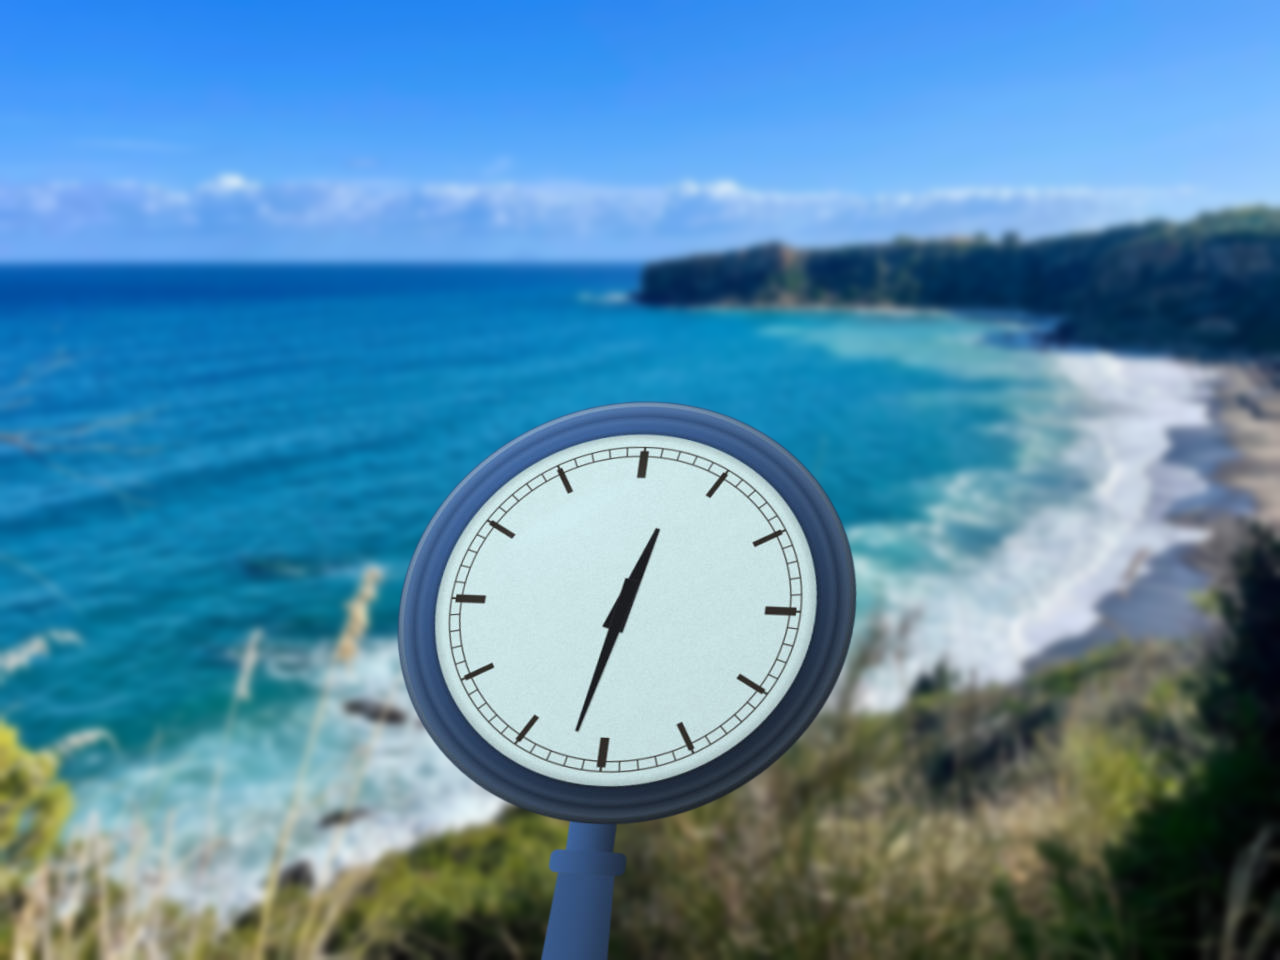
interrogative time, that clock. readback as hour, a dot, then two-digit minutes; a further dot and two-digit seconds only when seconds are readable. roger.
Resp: 12.32
